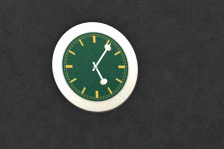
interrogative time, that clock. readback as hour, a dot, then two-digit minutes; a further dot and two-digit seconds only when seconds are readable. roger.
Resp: 5.06
